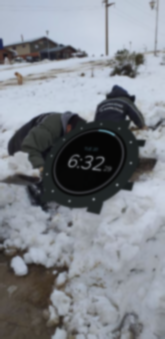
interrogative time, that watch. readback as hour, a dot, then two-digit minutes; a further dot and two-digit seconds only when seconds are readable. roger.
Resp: 6.32
